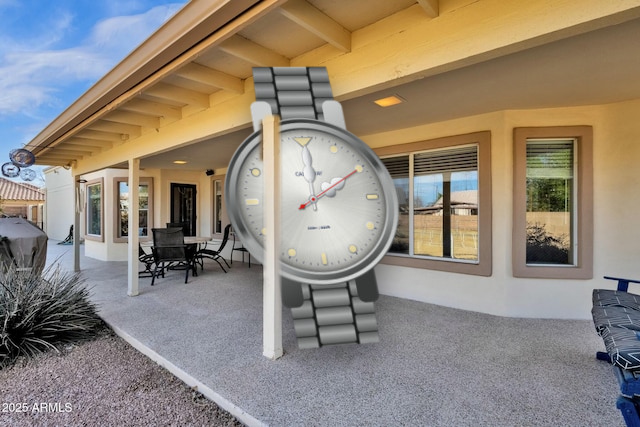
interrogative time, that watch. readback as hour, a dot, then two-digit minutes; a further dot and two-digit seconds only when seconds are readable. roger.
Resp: 2.00.10
